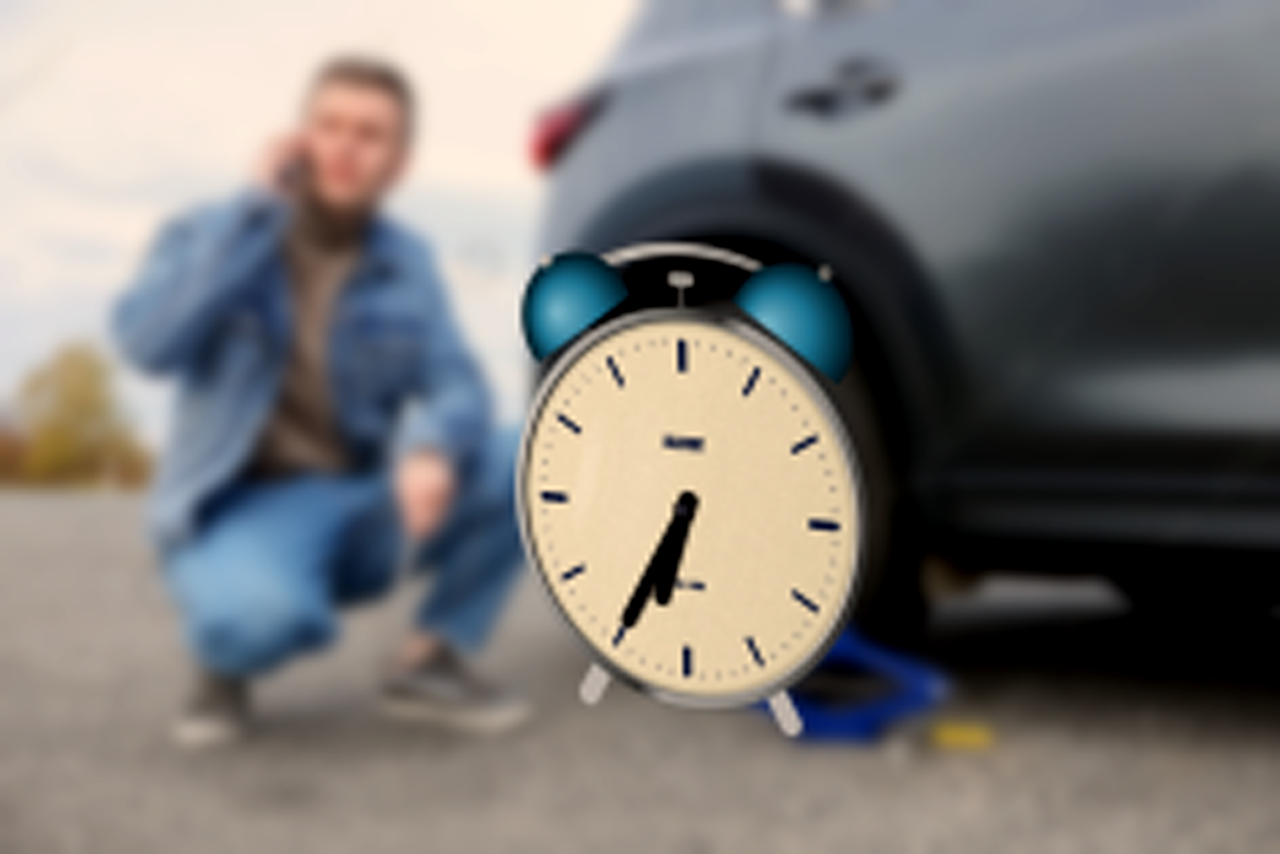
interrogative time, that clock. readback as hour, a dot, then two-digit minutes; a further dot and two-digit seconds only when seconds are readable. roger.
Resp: 6.35
